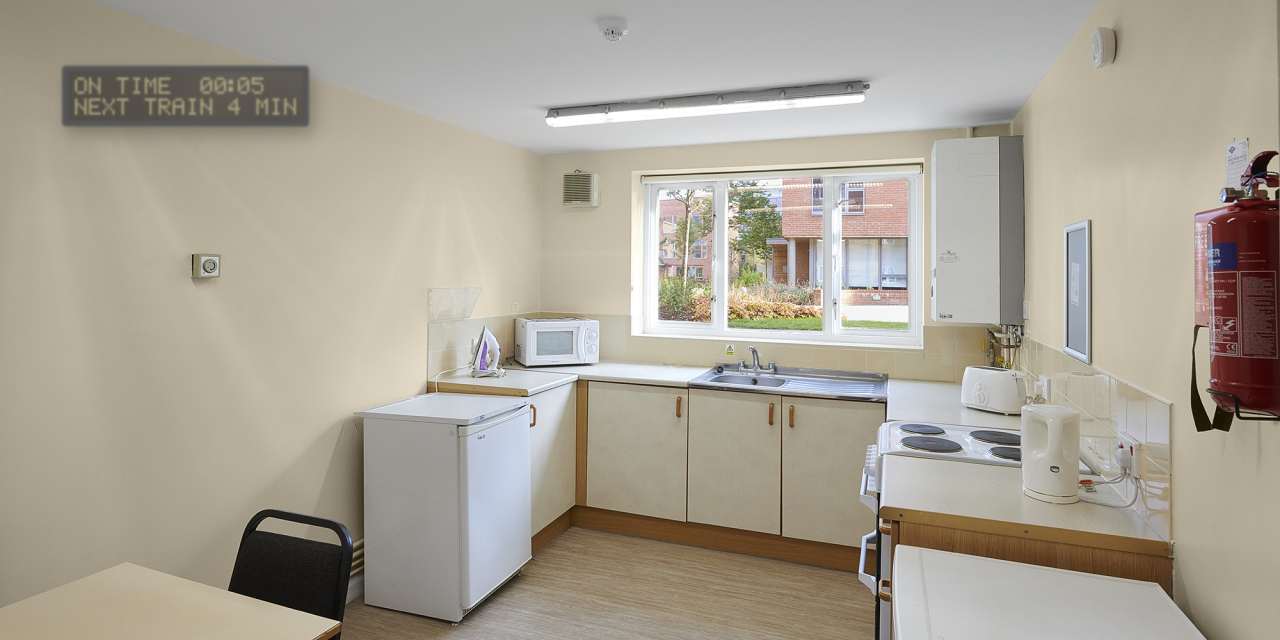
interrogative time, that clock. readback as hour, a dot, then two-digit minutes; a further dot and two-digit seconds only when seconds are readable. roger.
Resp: 0.05
